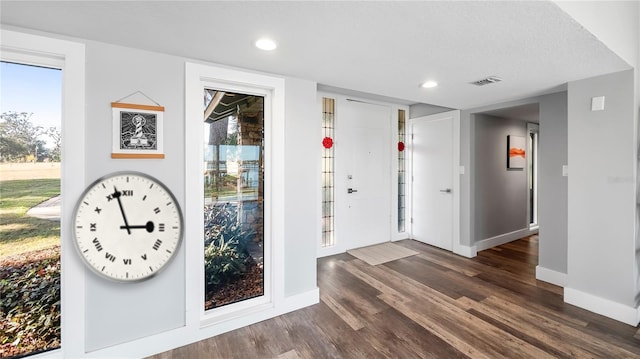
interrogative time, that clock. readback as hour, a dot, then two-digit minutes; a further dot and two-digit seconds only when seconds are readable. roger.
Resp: 2.57
